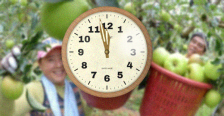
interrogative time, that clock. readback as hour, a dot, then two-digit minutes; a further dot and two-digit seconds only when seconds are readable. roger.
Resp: 11.58
